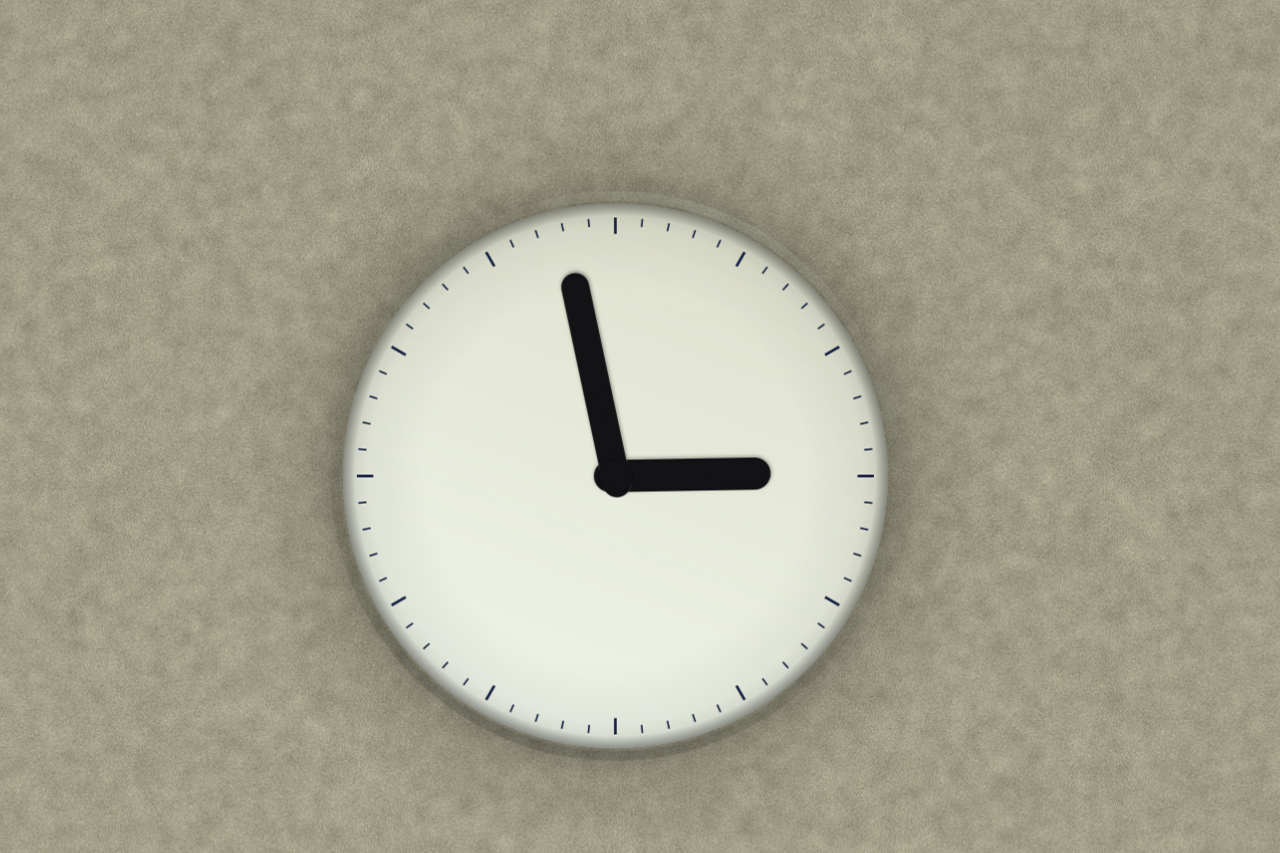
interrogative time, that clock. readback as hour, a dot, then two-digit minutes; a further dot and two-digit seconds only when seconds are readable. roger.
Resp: 2.58
